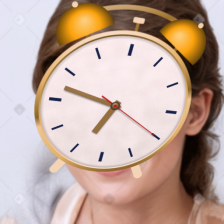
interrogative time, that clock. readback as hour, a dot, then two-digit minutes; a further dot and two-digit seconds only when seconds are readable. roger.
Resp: 6.47.20
